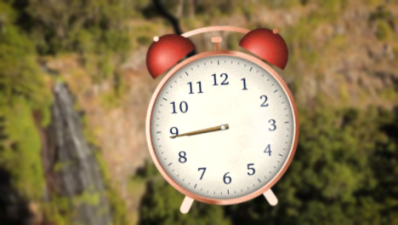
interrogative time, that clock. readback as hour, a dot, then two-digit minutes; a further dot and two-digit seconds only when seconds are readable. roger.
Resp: 8.44
